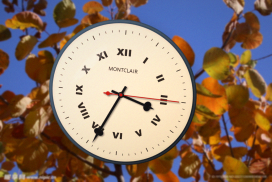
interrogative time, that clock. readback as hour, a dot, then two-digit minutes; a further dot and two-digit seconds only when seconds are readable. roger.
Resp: 3.34.15
